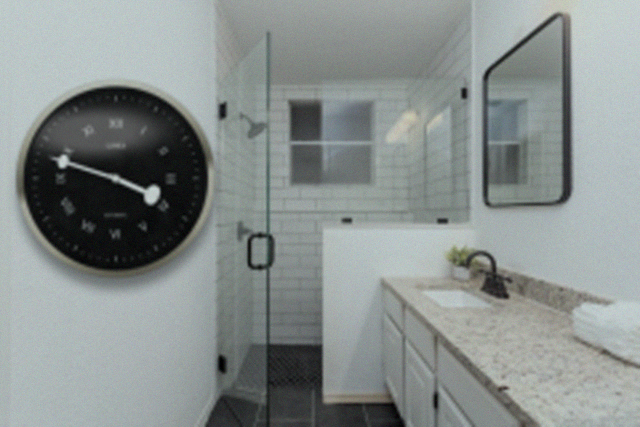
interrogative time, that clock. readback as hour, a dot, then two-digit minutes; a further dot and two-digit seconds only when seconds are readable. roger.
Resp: 3.48
